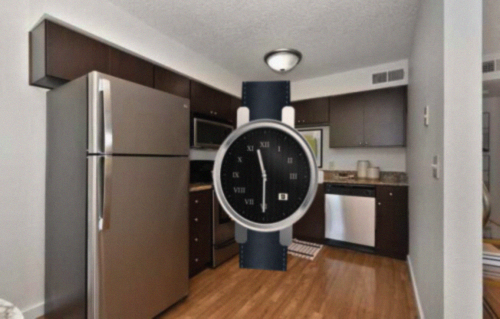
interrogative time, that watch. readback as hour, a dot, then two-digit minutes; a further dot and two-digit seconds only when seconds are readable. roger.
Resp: 11.30
